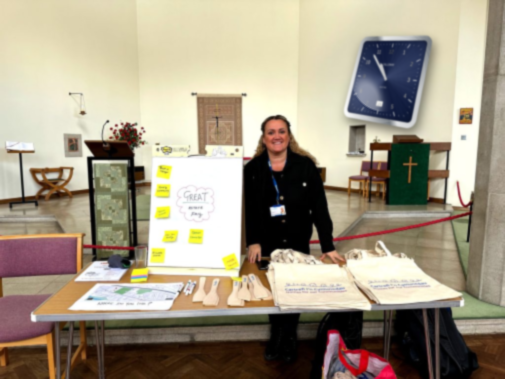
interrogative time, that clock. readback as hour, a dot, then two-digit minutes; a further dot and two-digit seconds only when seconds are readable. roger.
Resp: 10.53
